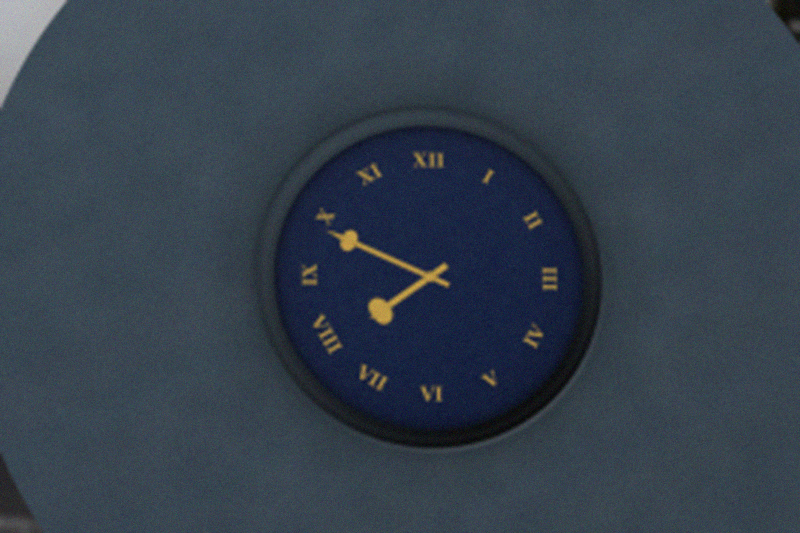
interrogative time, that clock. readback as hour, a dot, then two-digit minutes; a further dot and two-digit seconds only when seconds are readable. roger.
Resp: 7.49
